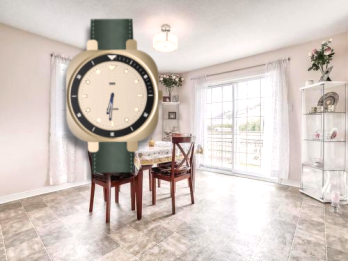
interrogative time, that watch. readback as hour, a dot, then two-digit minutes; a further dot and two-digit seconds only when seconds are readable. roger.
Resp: 6.31
